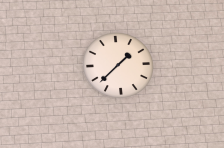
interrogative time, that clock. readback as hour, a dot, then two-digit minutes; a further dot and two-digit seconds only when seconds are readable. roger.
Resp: 1.38
